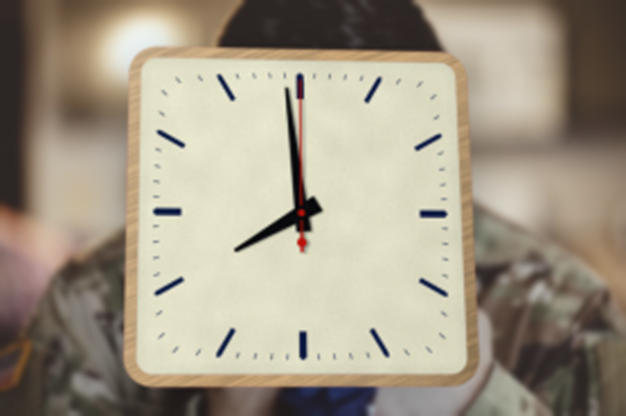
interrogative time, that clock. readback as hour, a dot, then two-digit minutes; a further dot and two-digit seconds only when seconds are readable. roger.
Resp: 7.59.00
